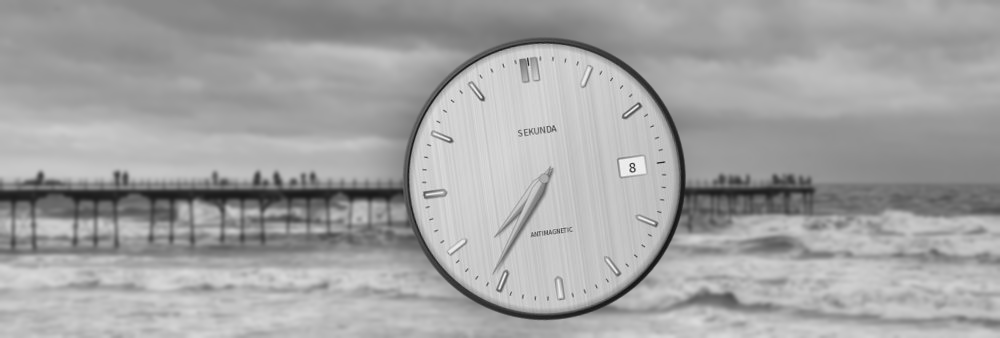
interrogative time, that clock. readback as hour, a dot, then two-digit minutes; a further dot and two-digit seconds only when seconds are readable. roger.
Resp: 7.36
